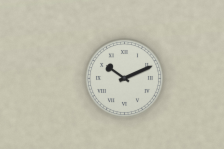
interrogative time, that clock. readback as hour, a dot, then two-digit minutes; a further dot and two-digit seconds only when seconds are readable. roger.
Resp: 10.11
